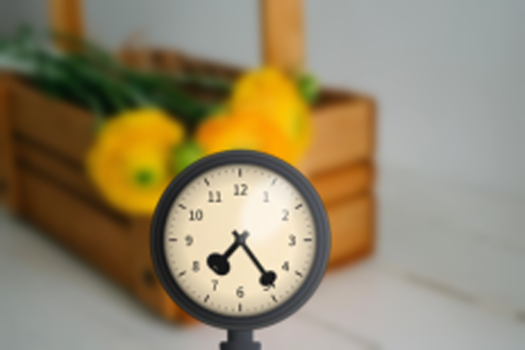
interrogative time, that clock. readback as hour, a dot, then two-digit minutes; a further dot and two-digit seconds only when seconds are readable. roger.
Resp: 7.24
